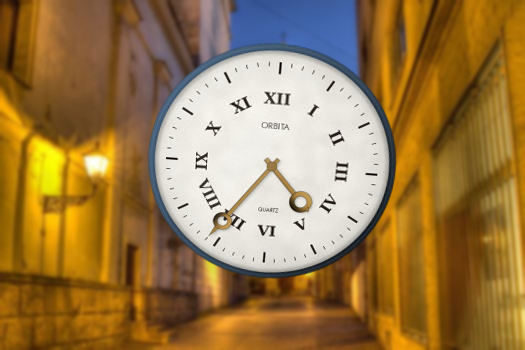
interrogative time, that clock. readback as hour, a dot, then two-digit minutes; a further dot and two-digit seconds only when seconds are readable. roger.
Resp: 4.36
